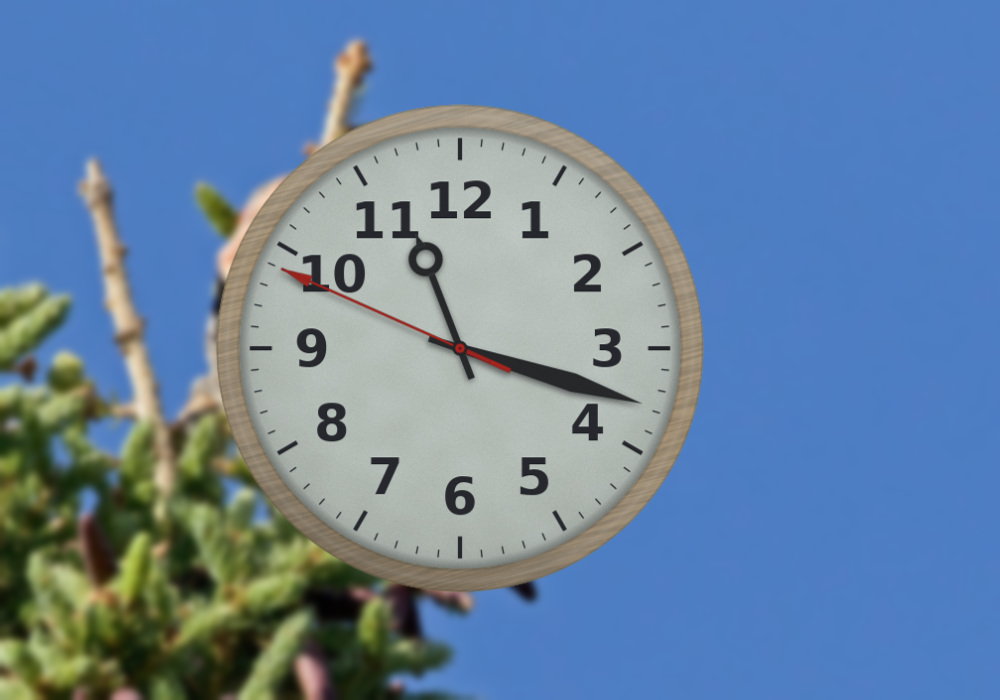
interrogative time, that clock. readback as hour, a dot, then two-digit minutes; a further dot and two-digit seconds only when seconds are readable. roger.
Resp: 11.17.49
